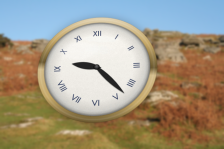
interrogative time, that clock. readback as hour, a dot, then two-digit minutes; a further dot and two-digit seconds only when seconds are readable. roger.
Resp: 9.23
